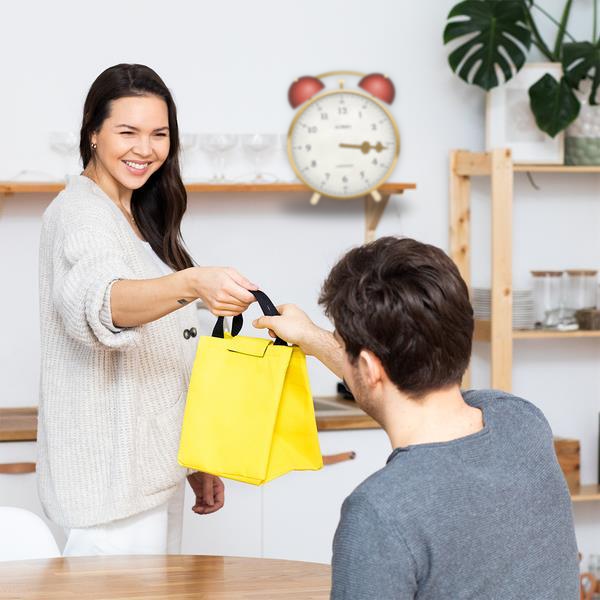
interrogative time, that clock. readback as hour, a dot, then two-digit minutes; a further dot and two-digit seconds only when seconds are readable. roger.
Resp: 3.16
